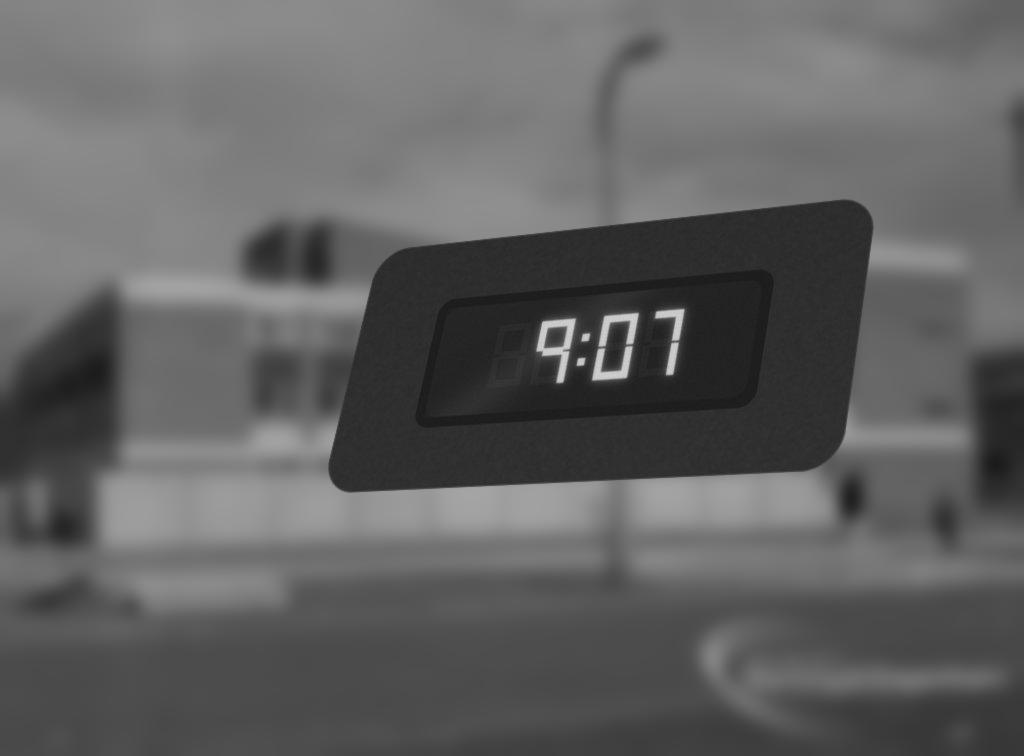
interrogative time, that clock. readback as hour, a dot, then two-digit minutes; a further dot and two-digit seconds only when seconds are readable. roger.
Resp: 9.07
